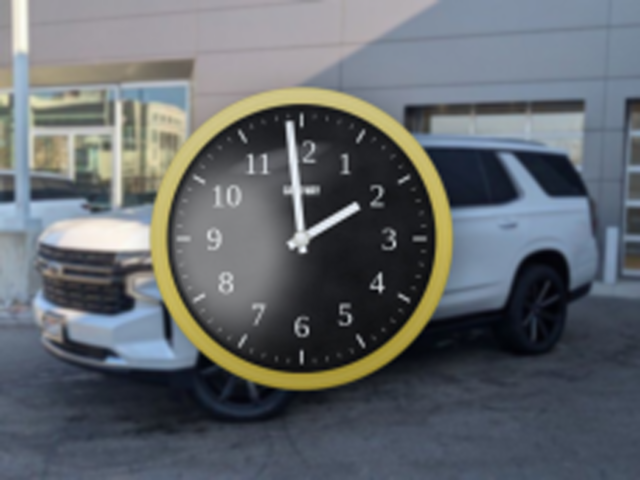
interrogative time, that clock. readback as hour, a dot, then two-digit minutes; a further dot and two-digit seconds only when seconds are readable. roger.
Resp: 1.59
